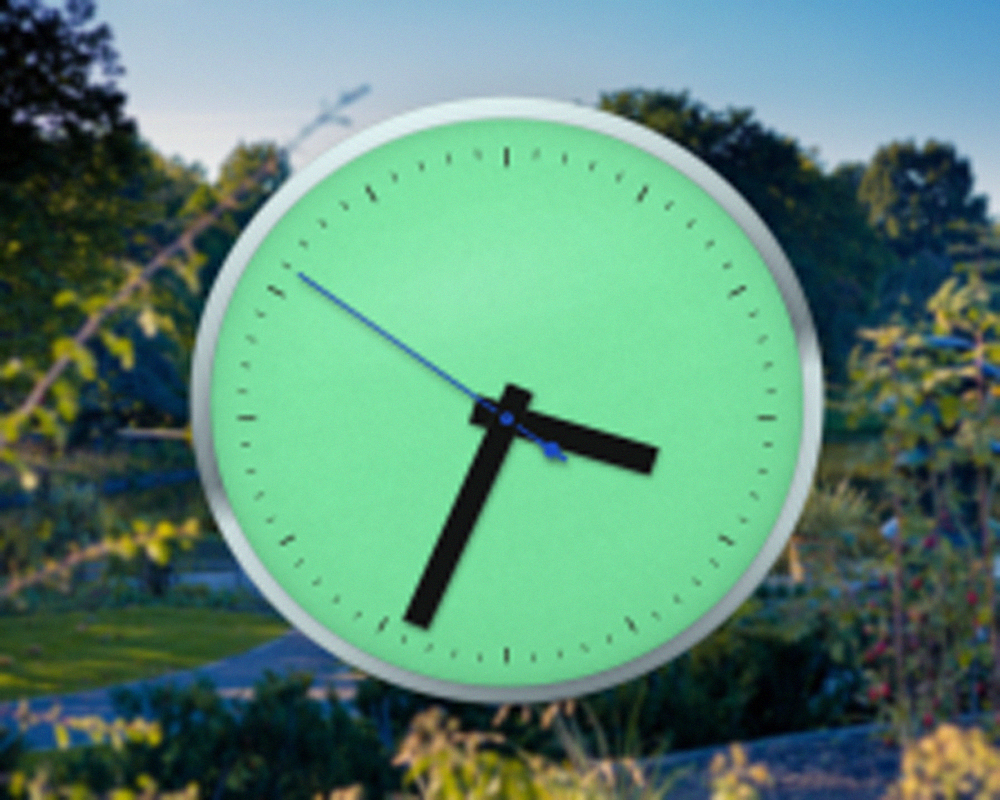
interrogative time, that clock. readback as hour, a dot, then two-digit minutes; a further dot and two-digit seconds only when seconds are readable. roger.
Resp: 3.33.51
